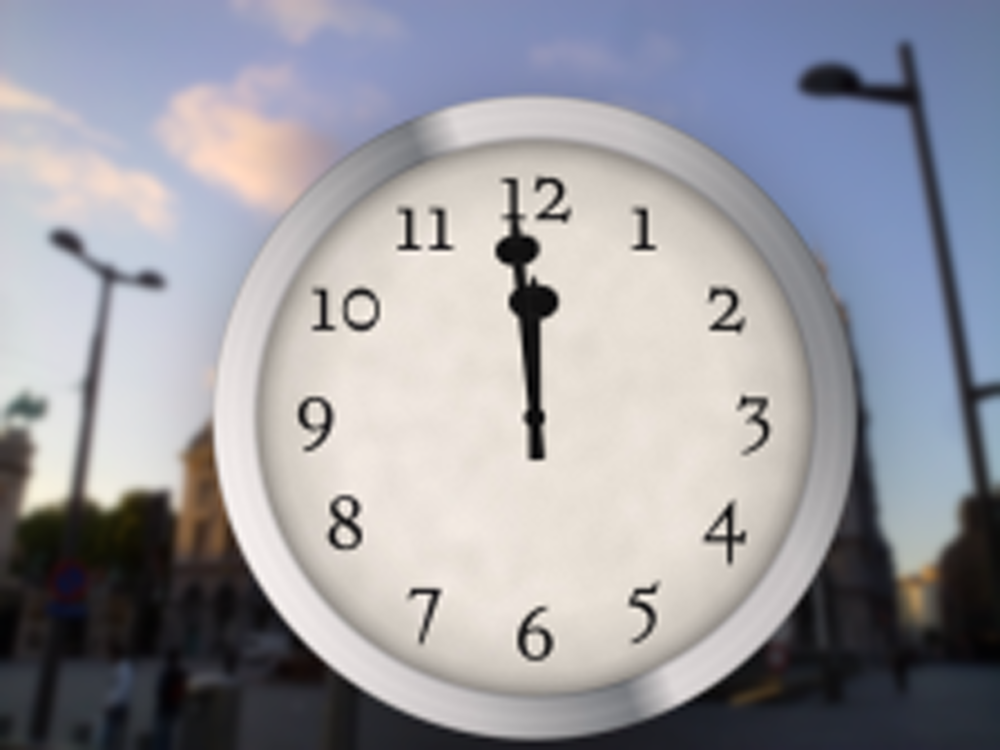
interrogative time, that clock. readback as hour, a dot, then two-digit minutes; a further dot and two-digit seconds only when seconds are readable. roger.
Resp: 11.59
